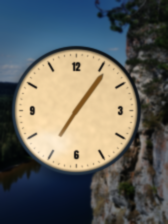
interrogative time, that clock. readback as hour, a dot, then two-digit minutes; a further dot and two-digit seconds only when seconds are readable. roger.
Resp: 7.06
